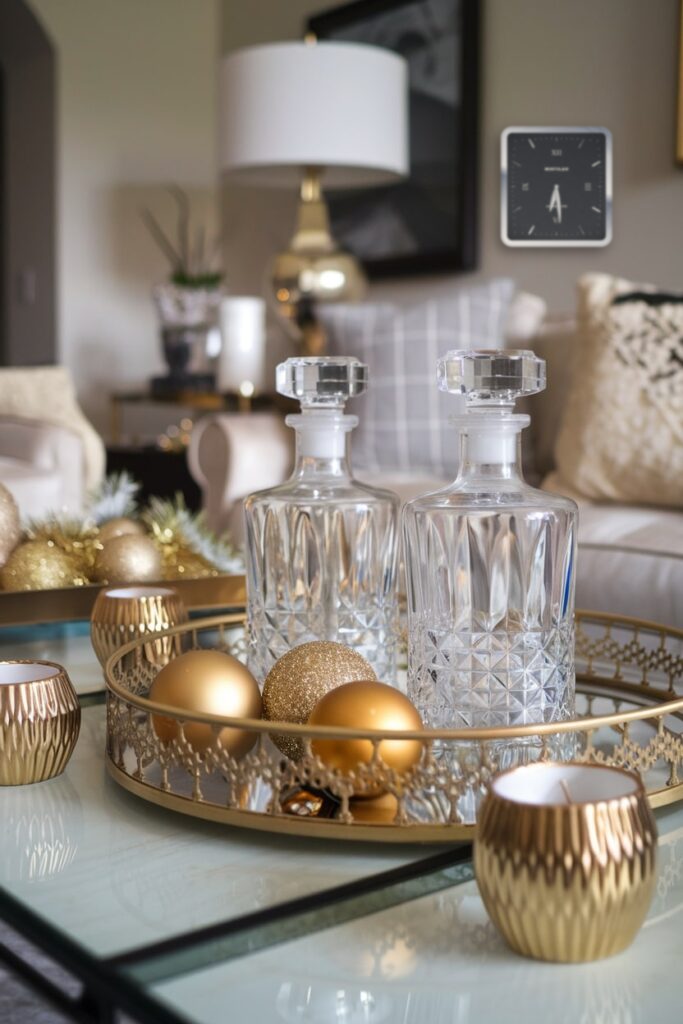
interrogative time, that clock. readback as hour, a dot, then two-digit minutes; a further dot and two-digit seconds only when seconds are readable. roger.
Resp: 6.29
